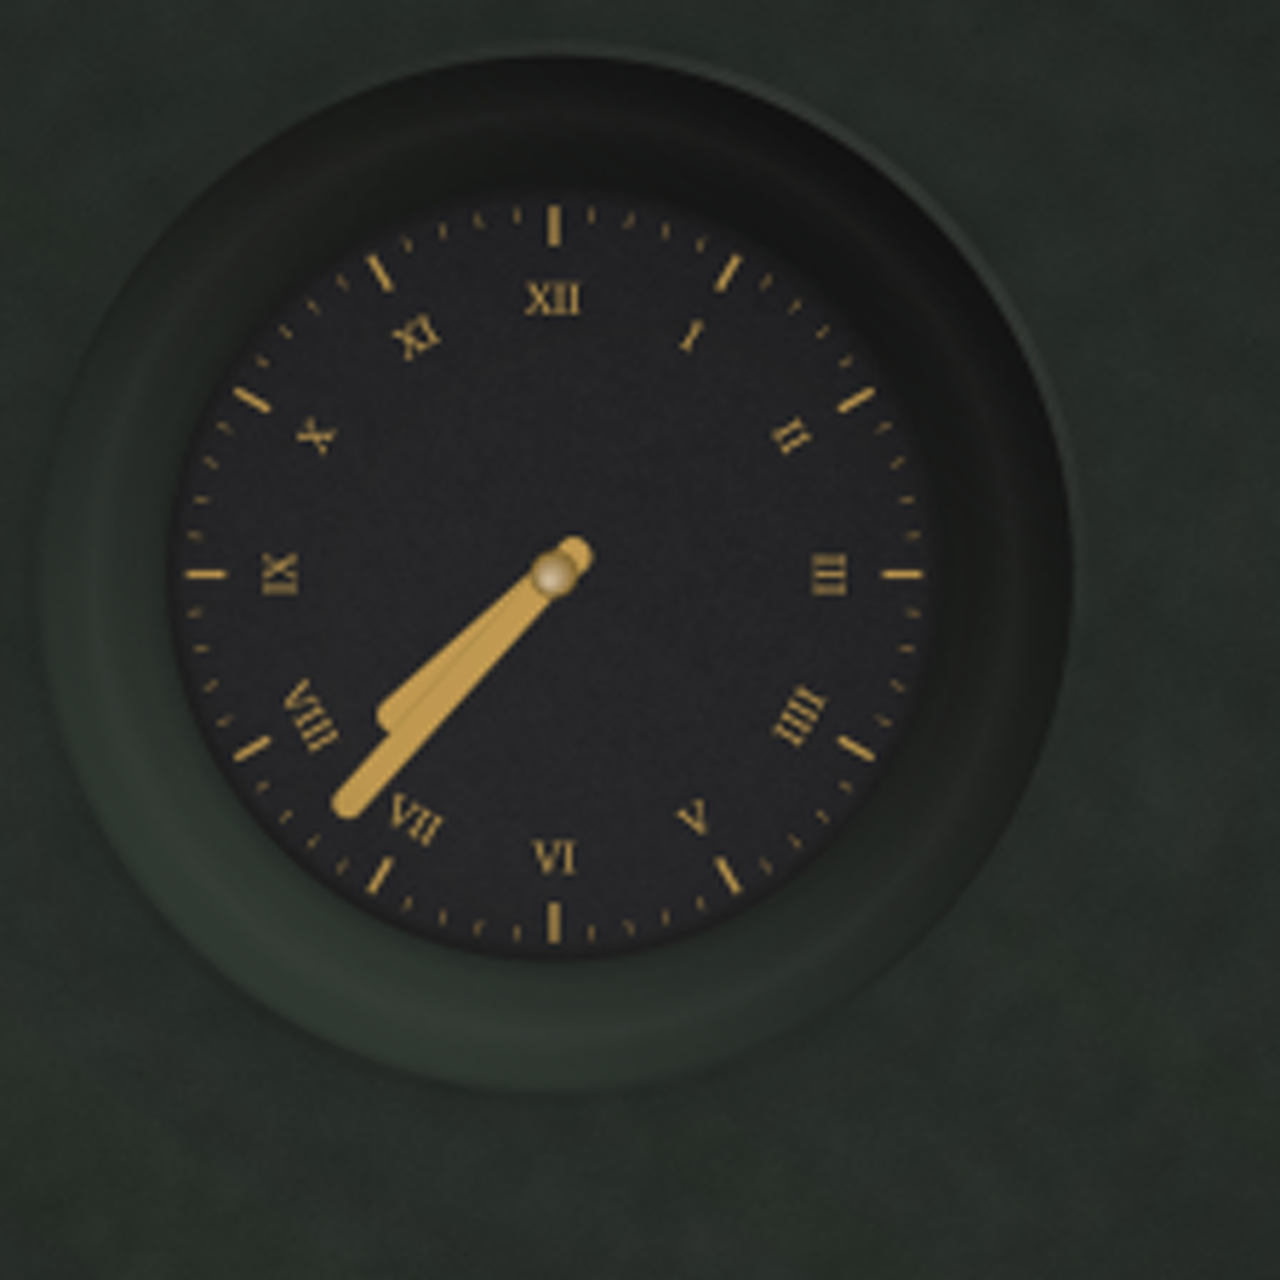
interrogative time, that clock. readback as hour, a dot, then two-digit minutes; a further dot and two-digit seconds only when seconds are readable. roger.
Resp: 7.37
